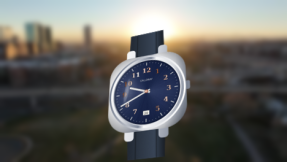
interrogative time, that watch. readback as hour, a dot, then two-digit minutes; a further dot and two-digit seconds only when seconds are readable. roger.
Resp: 9.41
